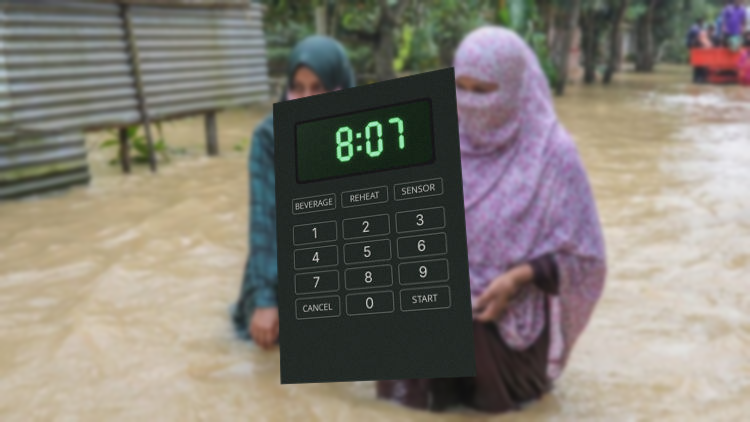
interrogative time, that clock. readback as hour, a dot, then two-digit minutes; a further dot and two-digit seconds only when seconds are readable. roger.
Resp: 8.07
